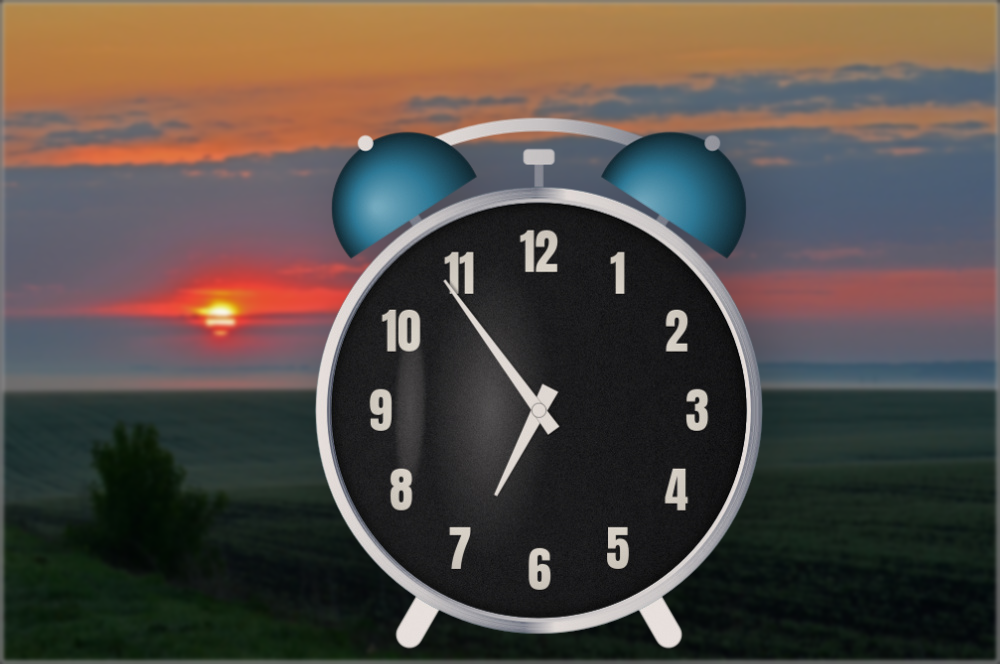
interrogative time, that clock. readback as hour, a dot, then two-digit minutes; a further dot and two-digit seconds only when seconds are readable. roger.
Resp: 6.54
